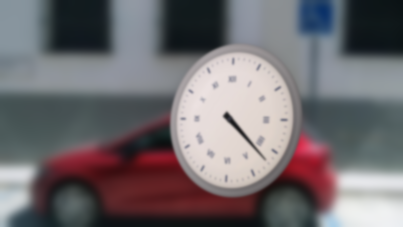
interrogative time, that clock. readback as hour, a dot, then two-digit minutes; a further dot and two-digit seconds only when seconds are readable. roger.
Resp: 4.22
